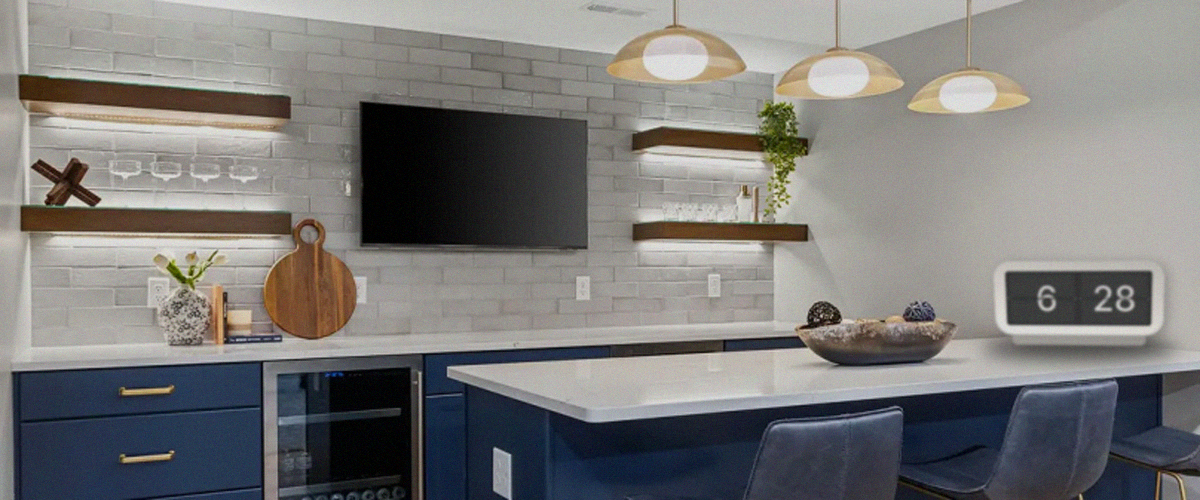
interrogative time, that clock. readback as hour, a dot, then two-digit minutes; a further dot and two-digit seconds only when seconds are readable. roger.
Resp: 6.28
